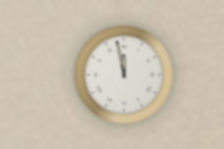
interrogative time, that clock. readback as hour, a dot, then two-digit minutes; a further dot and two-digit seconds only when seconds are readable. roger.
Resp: 11.58
